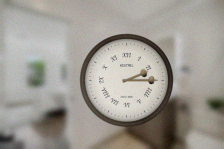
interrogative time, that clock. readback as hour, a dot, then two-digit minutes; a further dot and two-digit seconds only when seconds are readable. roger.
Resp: 2.15
